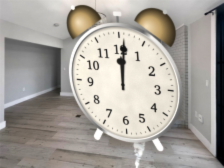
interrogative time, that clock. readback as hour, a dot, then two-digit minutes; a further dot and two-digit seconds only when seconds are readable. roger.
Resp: 12.01
